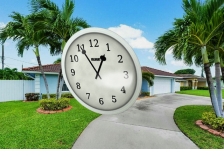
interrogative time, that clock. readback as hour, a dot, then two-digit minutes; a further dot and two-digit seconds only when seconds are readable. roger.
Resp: 12.55
